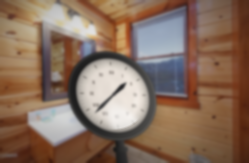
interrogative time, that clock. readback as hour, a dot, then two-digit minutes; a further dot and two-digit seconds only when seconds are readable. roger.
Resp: 1.38
